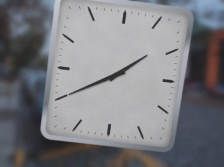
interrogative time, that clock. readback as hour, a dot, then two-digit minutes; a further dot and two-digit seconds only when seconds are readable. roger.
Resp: 1.40
